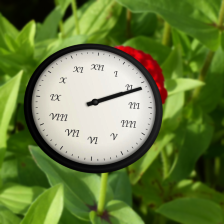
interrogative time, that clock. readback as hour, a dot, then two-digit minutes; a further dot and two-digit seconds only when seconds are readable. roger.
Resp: 2.11
